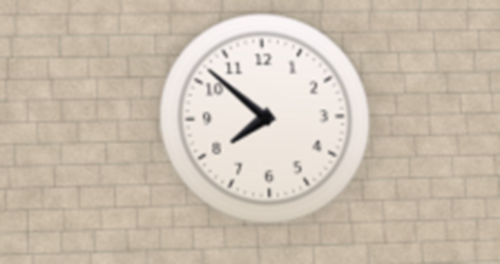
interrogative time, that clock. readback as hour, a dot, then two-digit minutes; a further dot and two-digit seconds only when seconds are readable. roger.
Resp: 7.52
